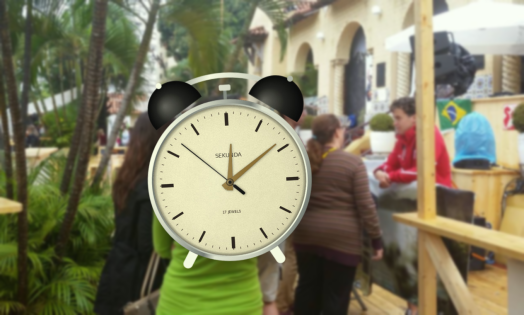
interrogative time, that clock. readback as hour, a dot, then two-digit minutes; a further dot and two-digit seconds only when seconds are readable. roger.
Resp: 12.08.52
